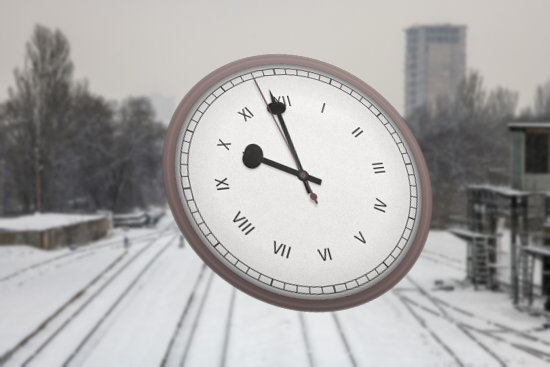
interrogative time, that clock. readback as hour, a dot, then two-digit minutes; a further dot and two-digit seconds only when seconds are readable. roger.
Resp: 9.58.58
